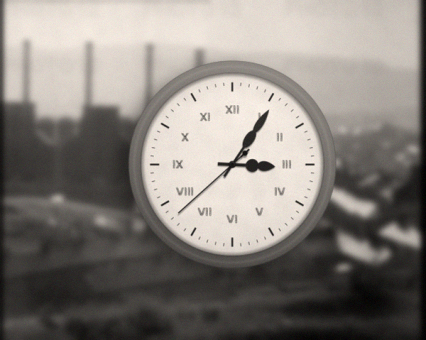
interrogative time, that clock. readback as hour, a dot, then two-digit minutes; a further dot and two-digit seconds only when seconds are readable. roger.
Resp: 3.05.38
